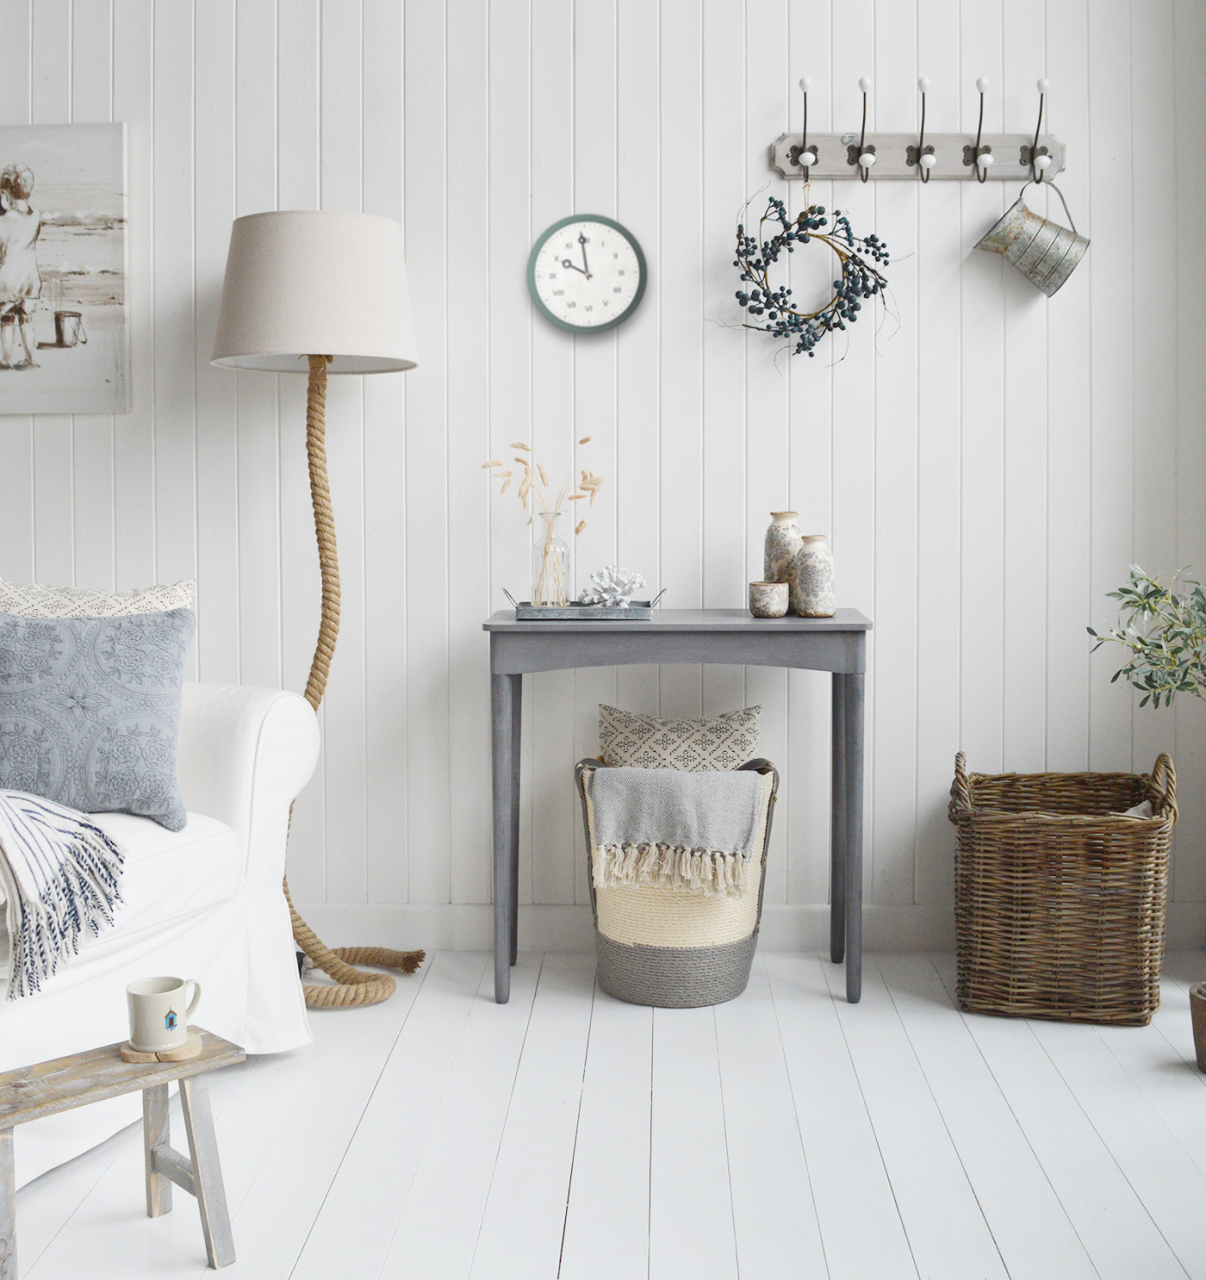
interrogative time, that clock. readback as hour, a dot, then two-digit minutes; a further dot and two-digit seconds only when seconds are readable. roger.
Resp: 9.59
